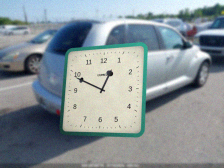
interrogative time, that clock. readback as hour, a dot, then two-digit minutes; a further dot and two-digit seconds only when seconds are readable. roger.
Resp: 12.49
